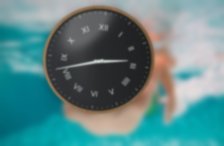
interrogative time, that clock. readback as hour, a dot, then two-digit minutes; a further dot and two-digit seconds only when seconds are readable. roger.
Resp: 2.42
